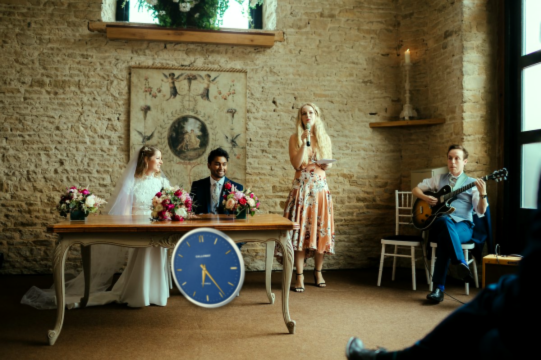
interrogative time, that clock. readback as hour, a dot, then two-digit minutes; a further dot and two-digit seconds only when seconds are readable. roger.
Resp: 6.24
